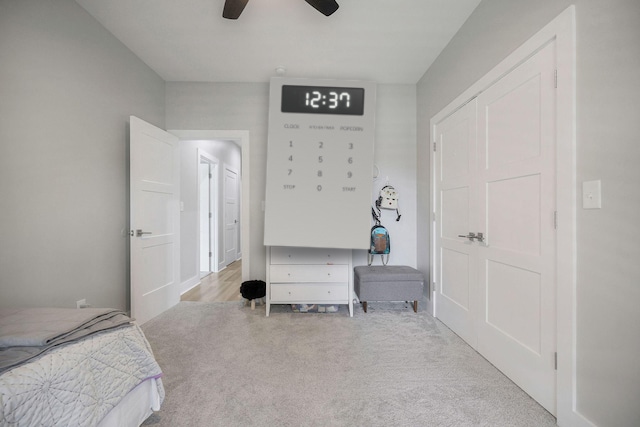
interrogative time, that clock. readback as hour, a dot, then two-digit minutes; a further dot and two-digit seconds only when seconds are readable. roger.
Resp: 12.37
